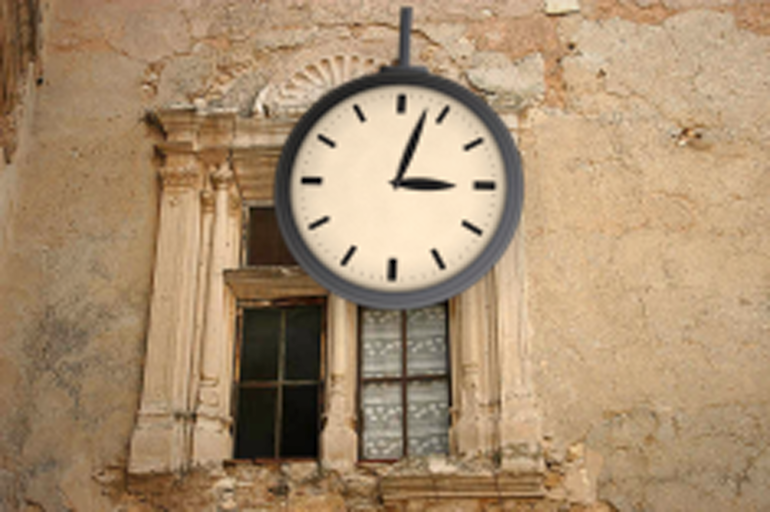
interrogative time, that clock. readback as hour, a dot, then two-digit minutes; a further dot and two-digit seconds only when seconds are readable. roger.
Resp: 3.03
